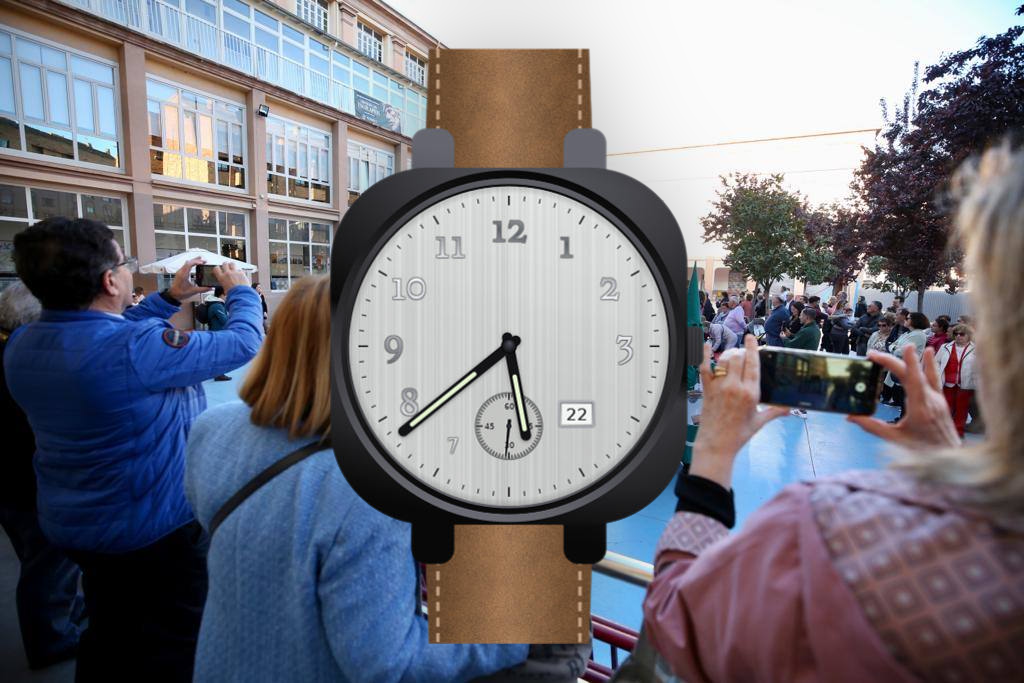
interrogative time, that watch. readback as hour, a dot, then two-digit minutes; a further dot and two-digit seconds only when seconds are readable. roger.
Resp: 5.38.31
